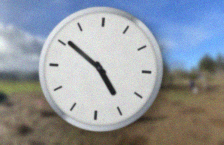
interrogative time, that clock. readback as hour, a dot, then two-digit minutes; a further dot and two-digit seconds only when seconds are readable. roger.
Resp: 4.51
